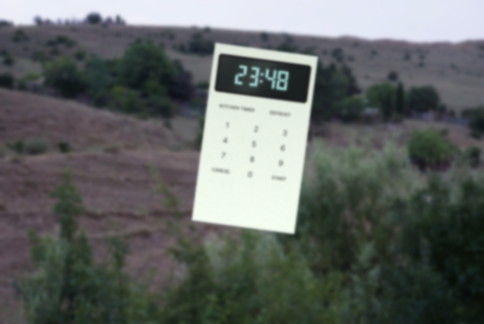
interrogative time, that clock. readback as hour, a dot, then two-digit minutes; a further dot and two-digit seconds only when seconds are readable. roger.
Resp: 23.48
